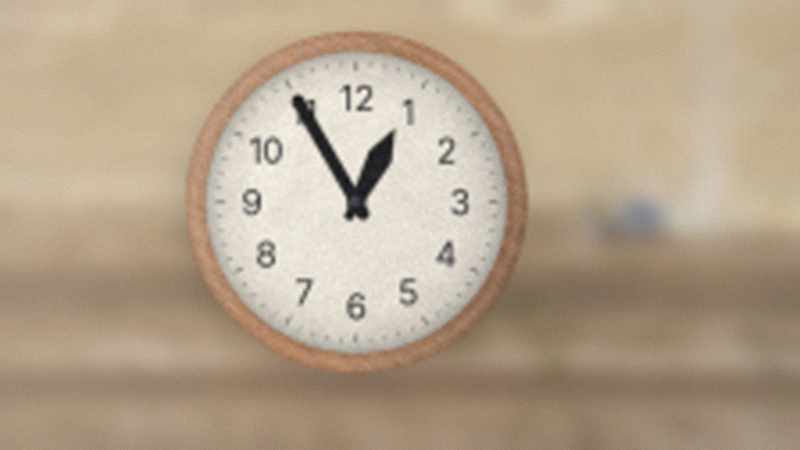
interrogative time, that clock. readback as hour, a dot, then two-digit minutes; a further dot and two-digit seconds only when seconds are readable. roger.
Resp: 12.55
